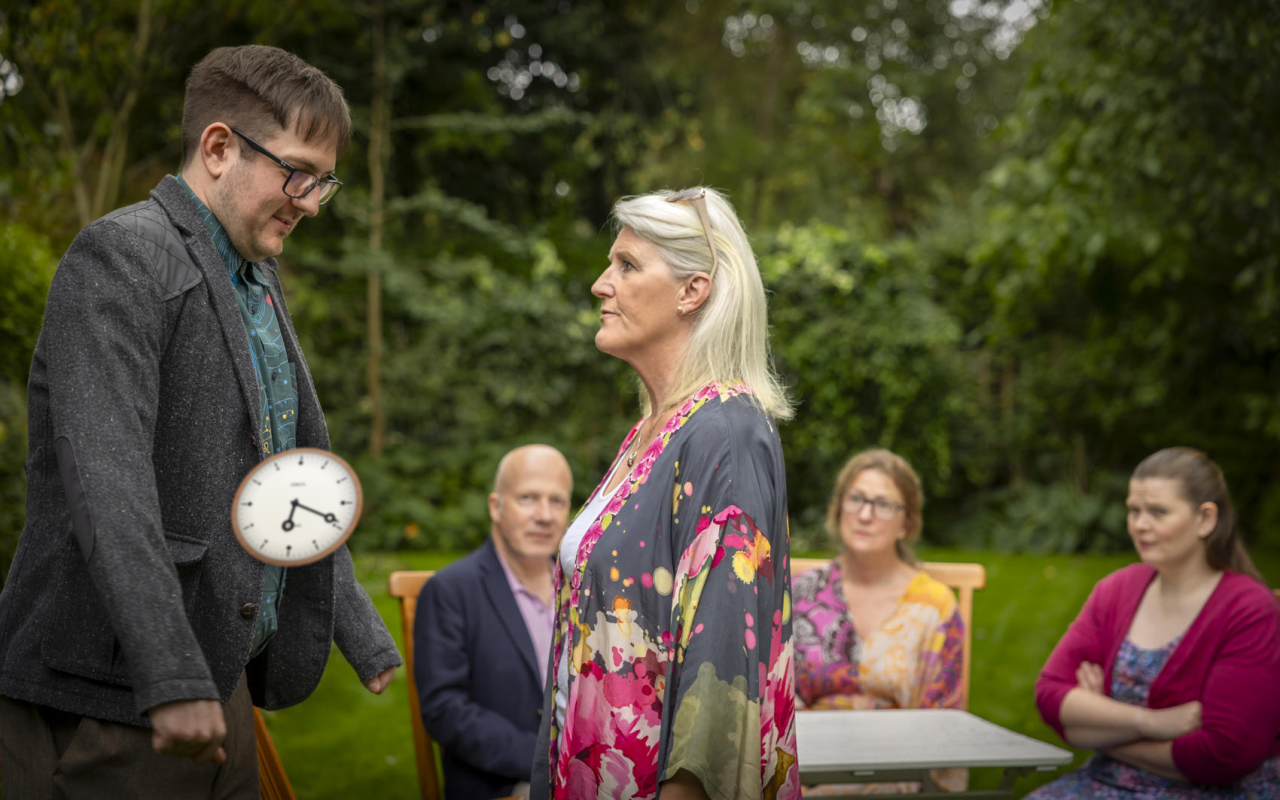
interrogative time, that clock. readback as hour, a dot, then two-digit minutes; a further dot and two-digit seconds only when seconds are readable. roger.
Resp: 6.19
